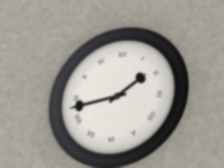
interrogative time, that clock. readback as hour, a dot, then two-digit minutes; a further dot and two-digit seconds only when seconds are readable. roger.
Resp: 1.43
